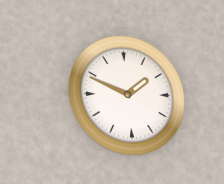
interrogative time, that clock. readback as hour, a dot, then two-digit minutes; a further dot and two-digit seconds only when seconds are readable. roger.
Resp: 1.49
